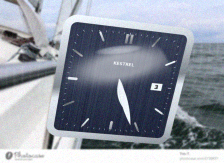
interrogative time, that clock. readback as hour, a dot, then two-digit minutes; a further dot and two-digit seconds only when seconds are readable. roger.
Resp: 5.26
